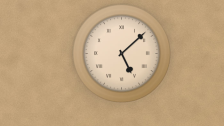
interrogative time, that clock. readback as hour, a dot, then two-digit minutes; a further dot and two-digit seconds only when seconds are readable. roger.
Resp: 5.08
